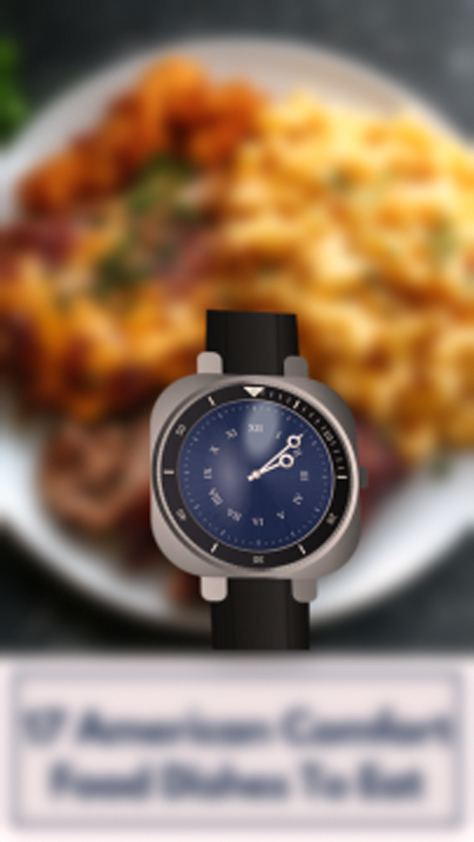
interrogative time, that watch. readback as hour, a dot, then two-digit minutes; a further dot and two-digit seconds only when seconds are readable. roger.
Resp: 2.08
